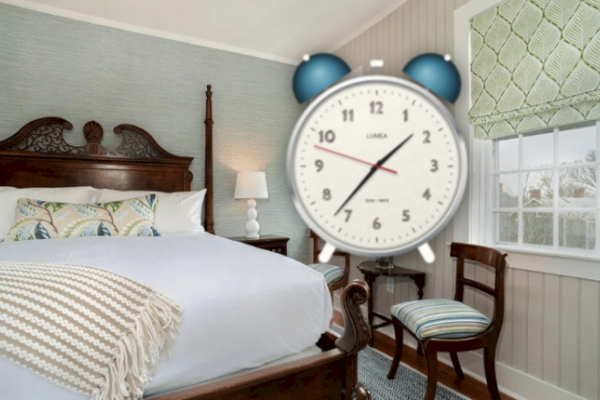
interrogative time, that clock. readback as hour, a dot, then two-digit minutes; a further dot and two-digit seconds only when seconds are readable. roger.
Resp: 1.36.48
